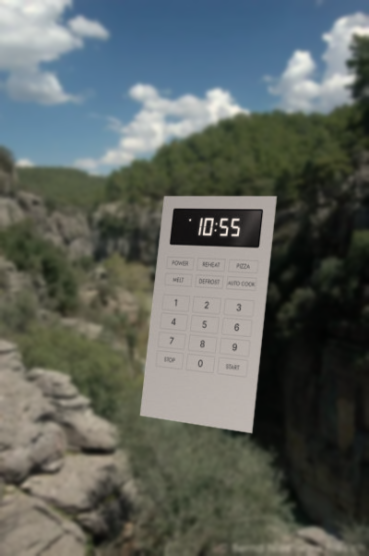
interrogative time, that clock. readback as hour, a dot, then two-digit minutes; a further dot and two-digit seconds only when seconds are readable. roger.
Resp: 10.55
